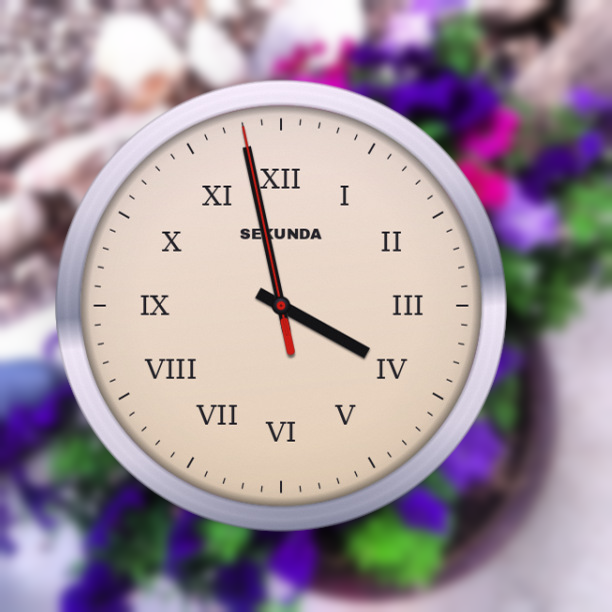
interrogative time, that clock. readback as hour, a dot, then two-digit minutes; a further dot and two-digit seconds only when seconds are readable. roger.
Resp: 3.57.58
